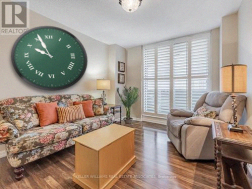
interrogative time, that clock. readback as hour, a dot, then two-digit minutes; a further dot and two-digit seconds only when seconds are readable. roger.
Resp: 9.56
